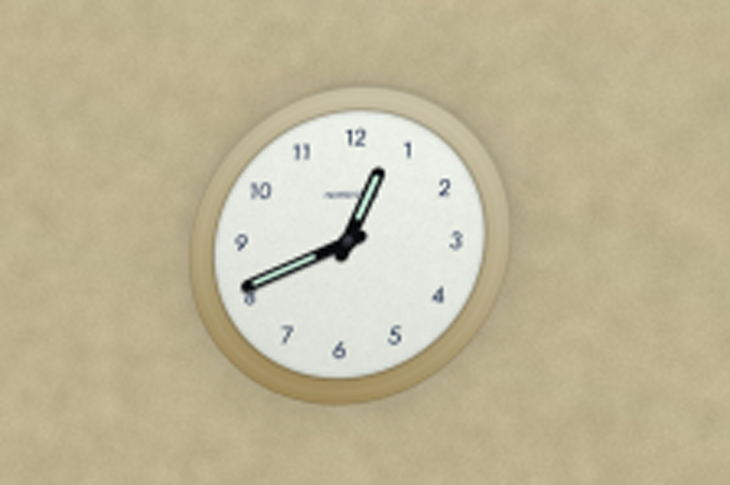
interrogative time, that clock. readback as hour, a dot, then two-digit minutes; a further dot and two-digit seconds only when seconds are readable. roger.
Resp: 12.41
